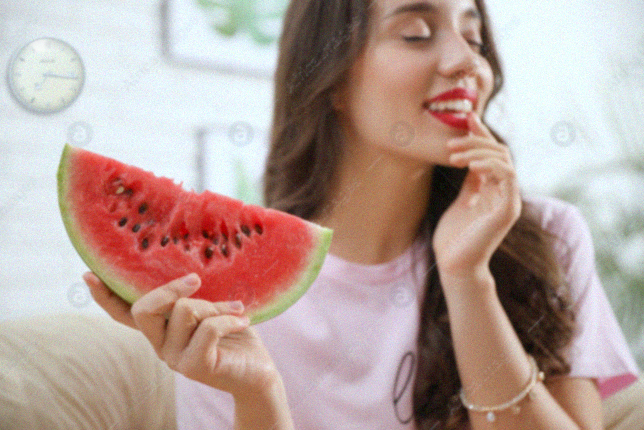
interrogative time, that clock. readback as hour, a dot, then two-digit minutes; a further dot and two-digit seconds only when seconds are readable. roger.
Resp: 7.16
